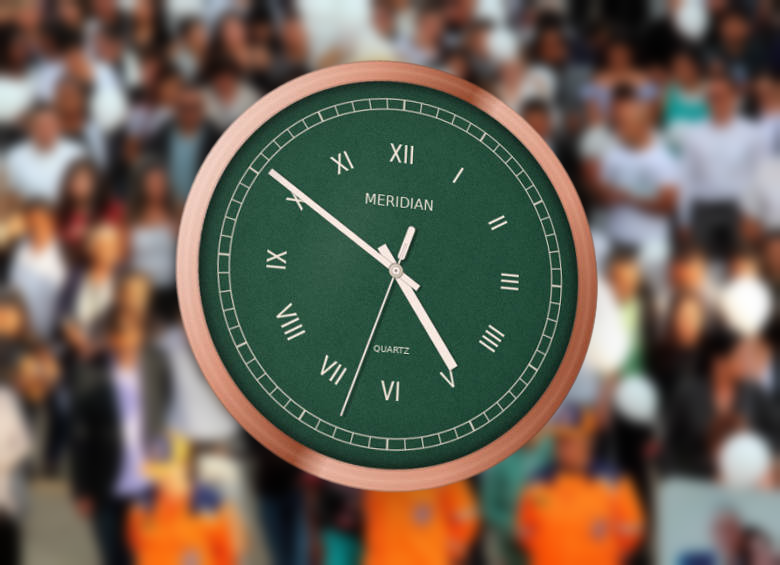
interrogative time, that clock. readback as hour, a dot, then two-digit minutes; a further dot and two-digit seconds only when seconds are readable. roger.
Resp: 4.50.33
